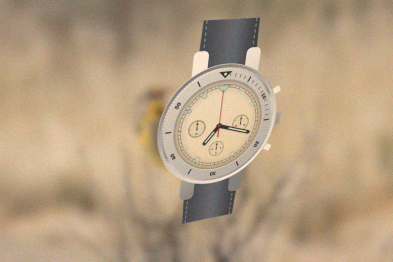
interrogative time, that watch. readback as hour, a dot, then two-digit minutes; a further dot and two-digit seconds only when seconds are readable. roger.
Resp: 7.18
